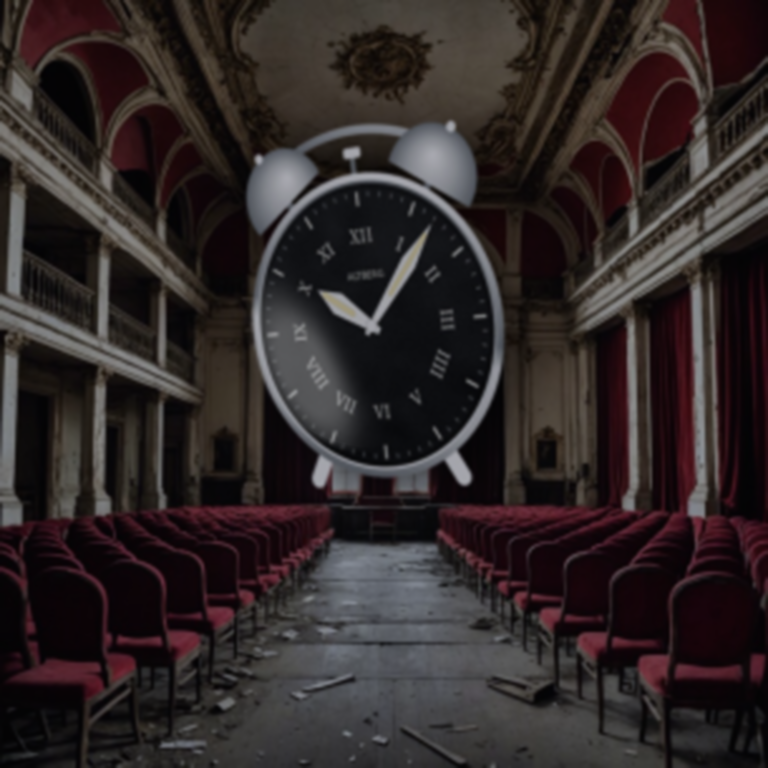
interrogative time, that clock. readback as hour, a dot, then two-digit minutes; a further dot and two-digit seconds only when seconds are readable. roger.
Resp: 10.07
